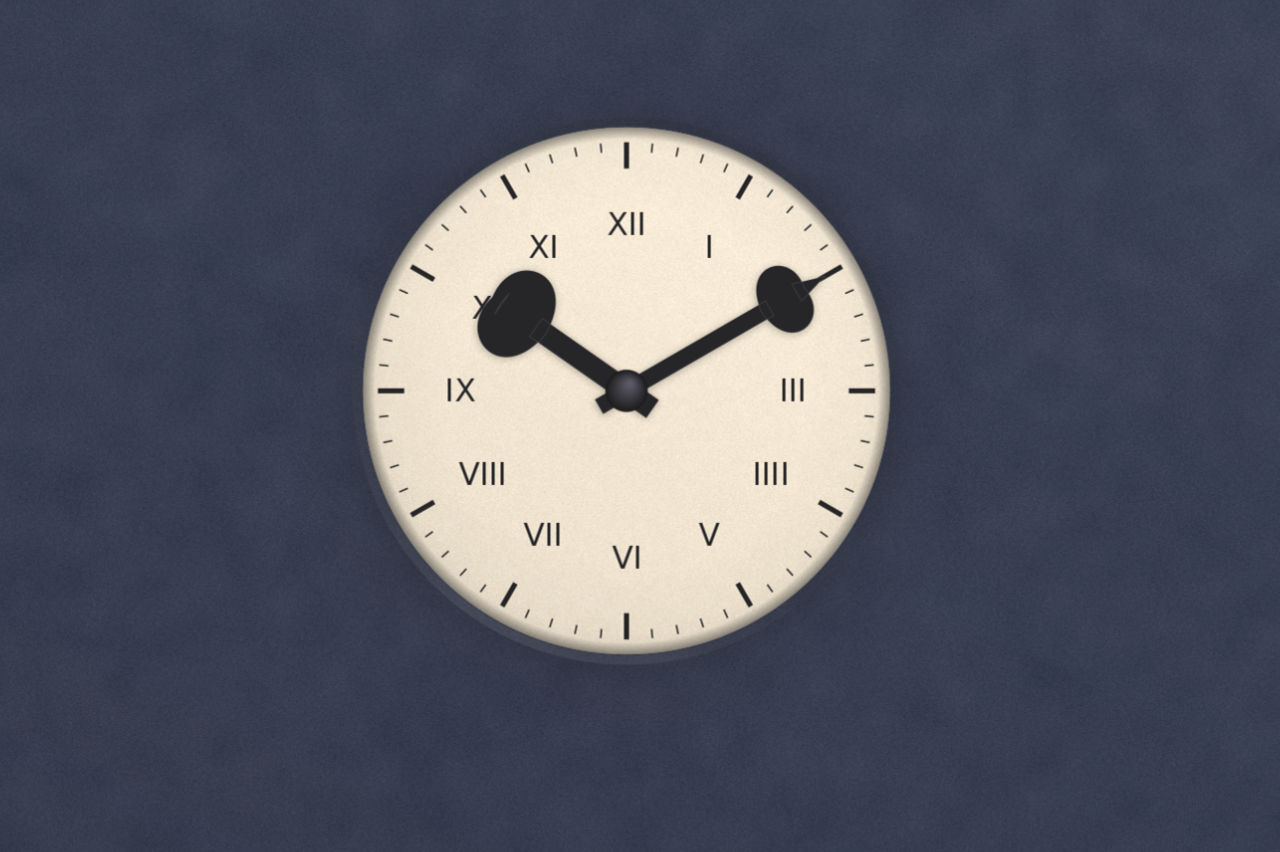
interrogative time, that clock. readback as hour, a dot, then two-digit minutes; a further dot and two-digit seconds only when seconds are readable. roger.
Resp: 10.10
